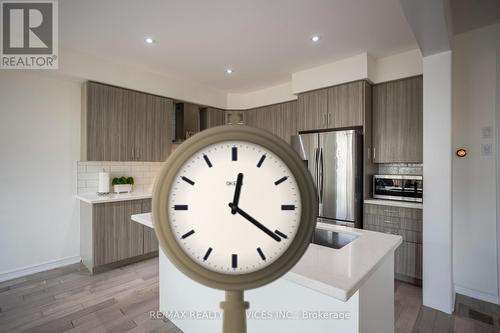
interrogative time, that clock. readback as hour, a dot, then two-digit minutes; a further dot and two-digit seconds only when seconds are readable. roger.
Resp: 12.21
